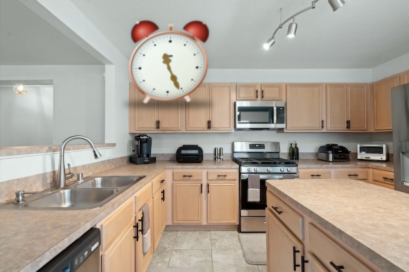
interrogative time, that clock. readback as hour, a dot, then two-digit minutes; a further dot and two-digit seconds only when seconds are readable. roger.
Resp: 11.26
